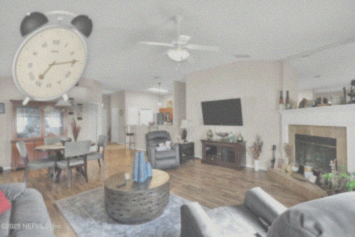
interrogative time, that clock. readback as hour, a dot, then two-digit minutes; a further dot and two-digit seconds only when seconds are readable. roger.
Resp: 7.14
